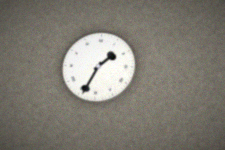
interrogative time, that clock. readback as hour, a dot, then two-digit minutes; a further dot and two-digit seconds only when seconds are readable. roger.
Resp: 1.34
